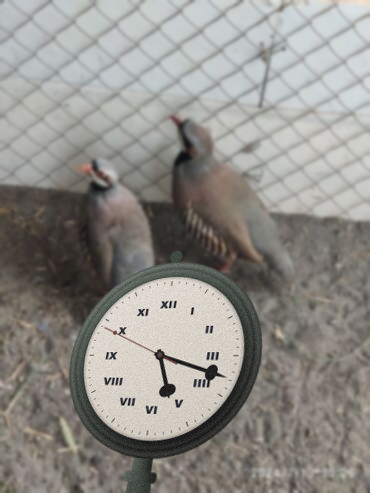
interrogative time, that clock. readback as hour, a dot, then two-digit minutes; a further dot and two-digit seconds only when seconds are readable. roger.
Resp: 5.17.49
